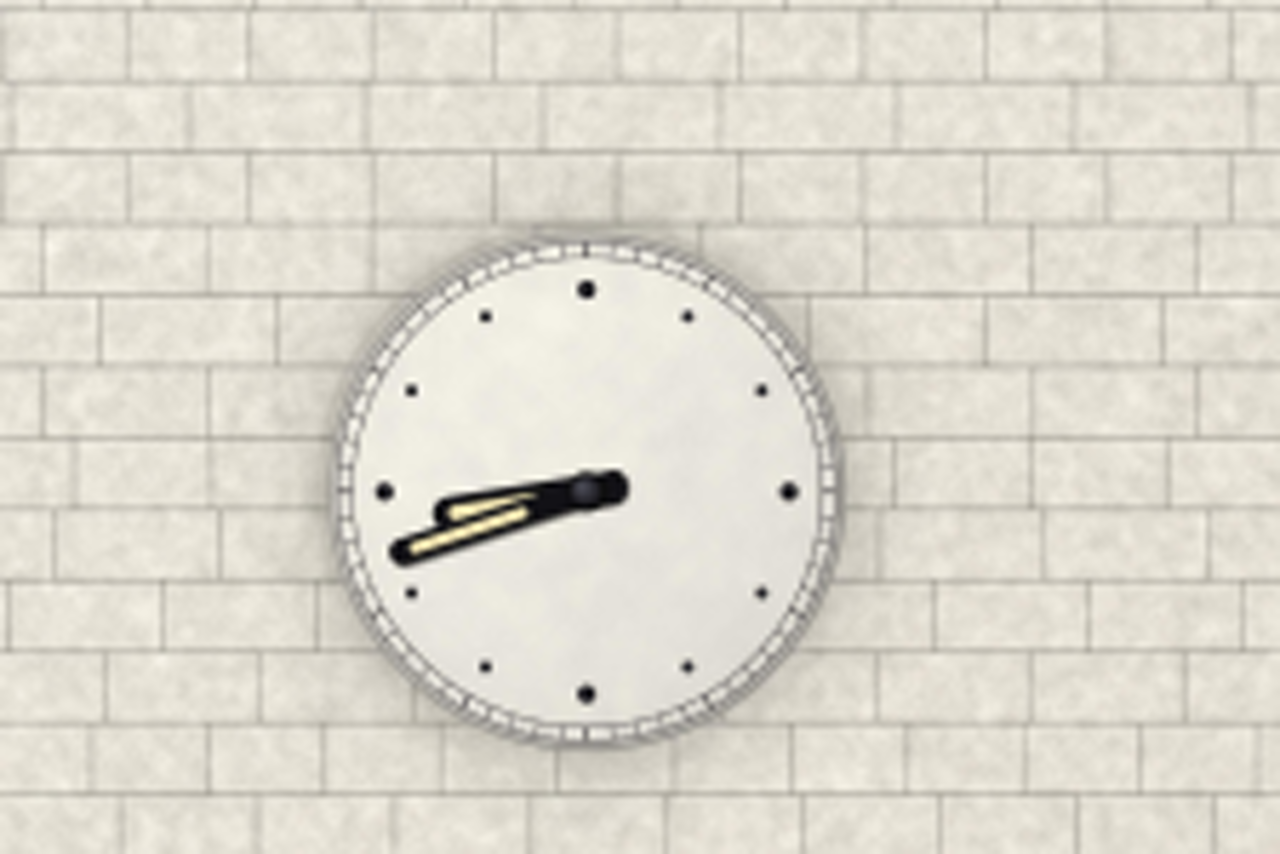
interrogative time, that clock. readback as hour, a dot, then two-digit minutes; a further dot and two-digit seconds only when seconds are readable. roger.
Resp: 8.42
